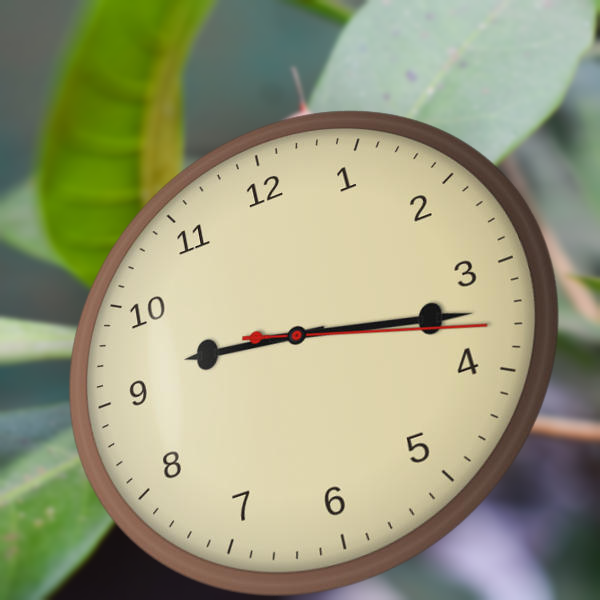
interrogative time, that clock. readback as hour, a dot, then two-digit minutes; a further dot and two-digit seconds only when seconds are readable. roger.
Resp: 9.17.18
